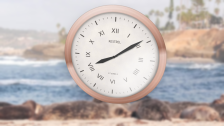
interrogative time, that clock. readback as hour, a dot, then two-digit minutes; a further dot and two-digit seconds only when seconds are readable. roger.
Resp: 8.09
